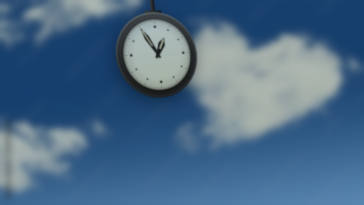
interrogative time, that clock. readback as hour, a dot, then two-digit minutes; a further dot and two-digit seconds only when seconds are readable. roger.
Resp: 12.55
